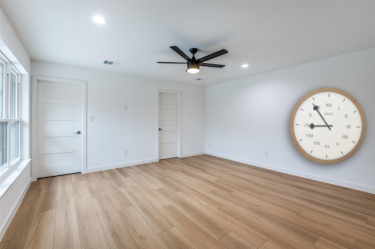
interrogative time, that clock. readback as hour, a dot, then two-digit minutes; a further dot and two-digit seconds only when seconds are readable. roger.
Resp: 8.54
